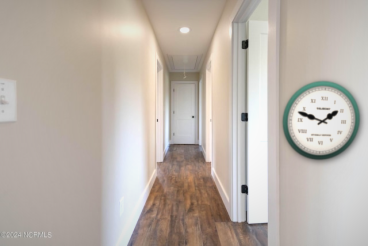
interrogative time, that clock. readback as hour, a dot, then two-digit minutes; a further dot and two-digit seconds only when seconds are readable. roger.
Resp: 1.48
